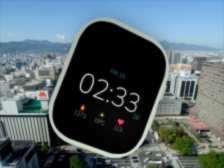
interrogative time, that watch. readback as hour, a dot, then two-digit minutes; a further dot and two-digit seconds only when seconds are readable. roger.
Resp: 2.33
